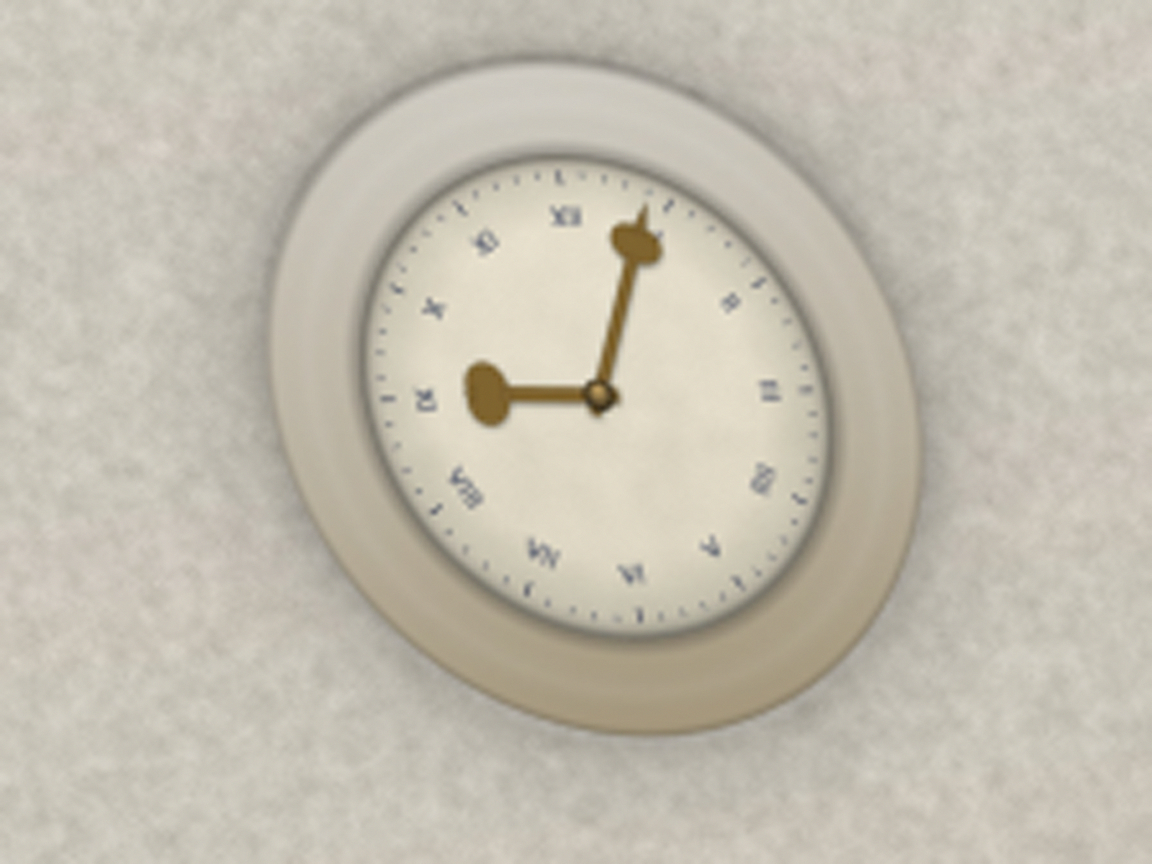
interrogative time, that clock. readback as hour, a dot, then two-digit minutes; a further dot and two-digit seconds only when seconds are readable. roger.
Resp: 9.04
